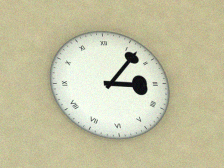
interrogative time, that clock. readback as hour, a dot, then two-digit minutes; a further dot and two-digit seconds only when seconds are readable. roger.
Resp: 3.07
